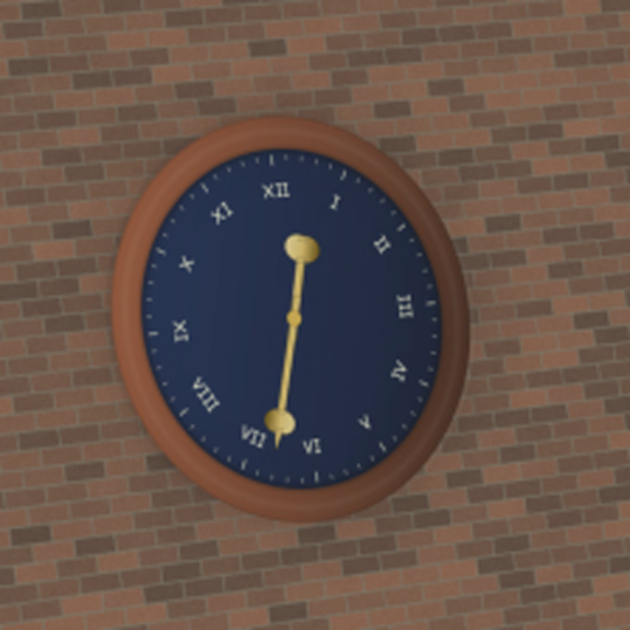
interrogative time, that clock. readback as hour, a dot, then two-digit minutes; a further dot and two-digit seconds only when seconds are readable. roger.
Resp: 12.33
